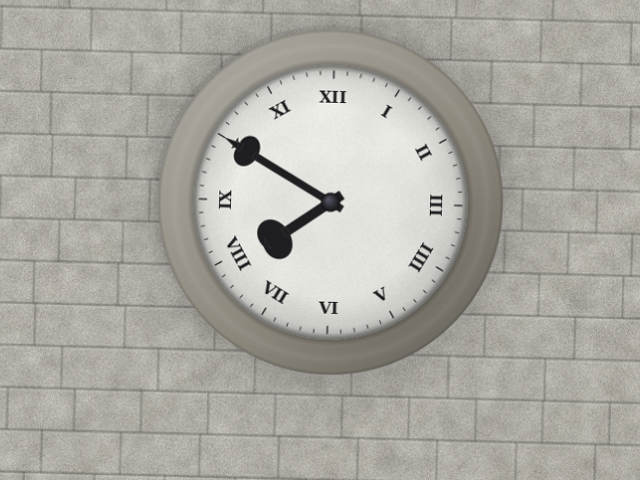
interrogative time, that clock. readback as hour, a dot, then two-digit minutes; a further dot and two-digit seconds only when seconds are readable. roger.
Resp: 7.50
